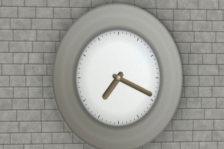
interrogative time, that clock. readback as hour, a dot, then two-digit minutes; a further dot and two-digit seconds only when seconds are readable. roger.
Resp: 7.19
